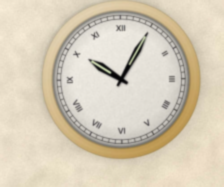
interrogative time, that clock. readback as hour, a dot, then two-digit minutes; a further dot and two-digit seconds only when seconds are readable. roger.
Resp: 10.05
